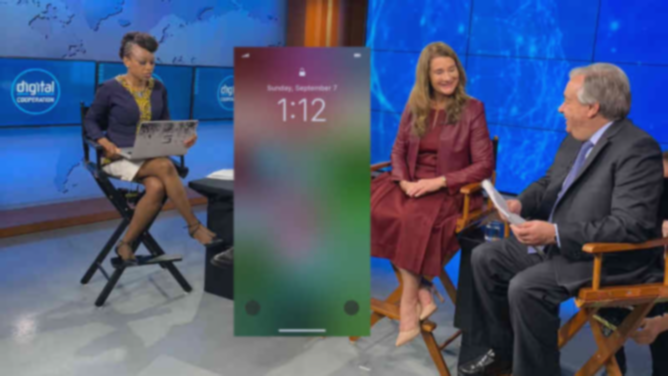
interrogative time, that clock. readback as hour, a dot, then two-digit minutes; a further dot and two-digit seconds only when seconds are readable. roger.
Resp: 1.12
